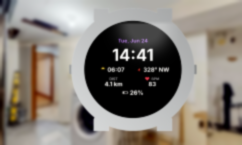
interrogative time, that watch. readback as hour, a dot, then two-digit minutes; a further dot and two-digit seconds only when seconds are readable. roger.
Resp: 14.41
